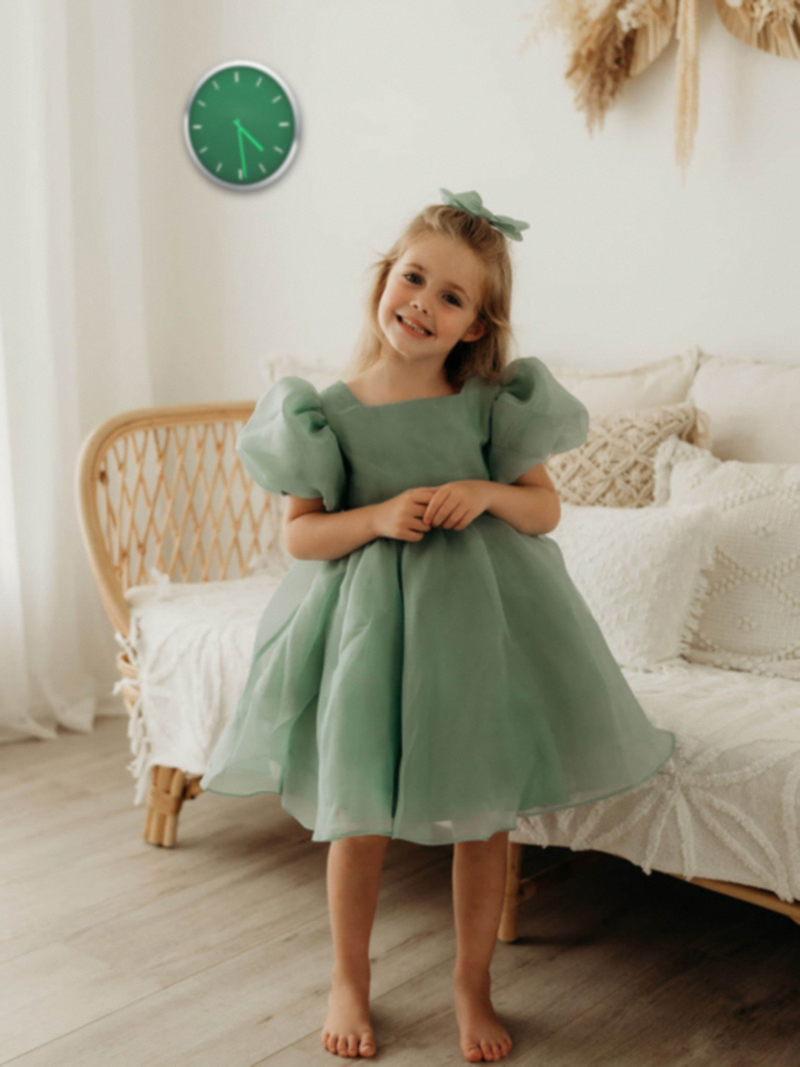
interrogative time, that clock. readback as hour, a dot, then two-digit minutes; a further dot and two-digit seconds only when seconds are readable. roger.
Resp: 4.29
